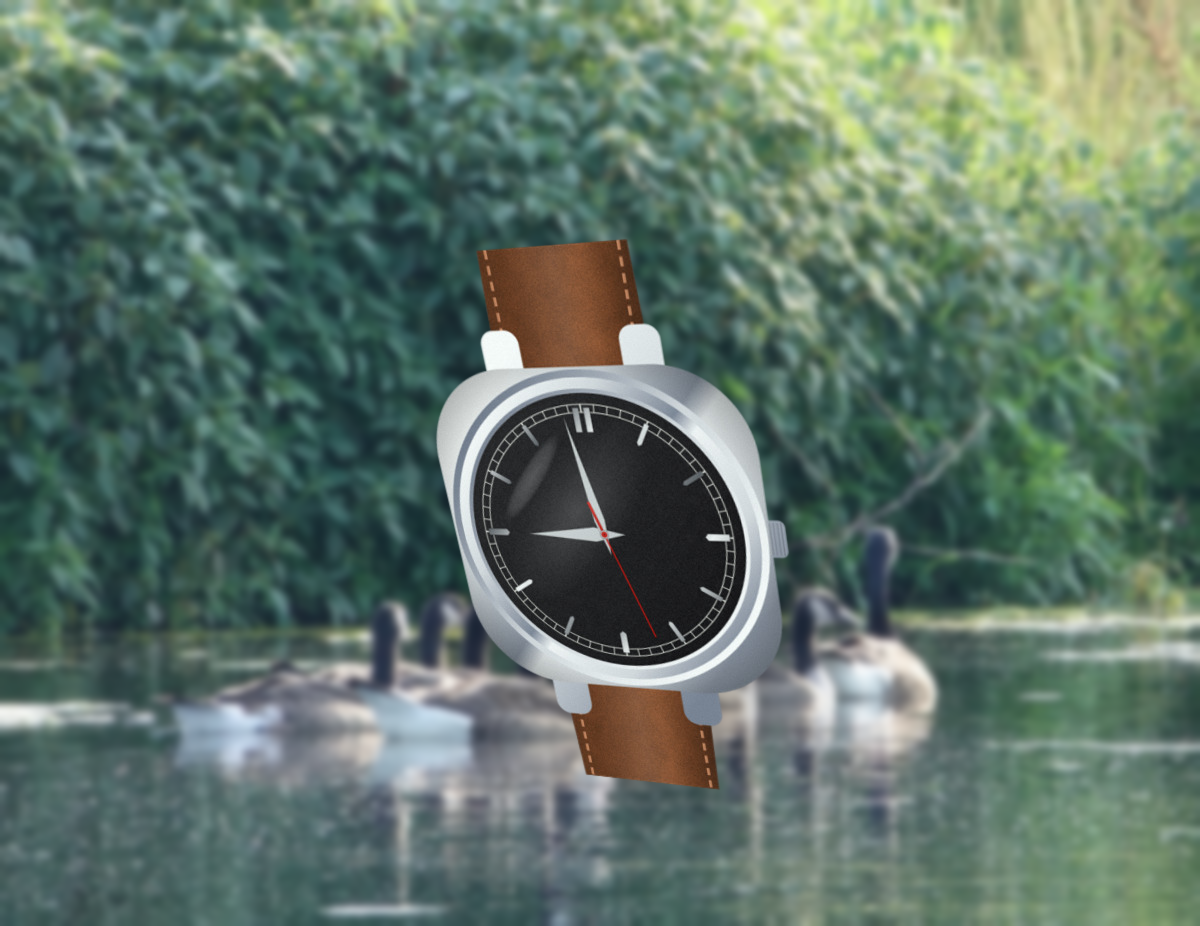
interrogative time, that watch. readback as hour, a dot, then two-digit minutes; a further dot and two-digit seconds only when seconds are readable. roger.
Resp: 8.58.27
